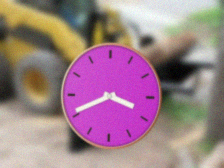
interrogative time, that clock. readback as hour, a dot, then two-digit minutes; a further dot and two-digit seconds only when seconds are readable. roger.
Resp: 3.41
